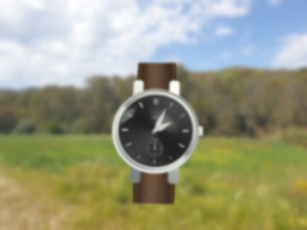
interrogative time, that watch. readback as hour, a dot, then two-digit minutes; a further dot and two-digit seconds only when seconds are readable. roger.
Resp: 2.04
